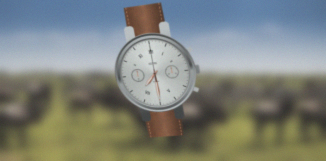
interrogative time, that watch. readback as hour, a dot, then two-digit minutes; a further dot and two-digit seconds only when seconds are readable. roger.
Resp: 7.30
